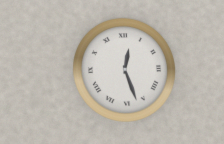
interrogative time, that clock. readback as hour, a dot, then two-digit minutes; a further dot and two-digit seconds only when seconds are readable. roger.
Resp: 12.27
